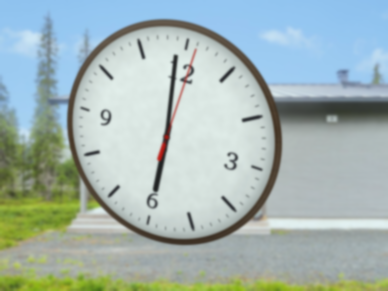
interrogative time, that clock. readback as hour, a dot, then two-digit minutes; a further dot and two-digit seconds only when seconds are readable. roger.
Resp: 5.59.01
